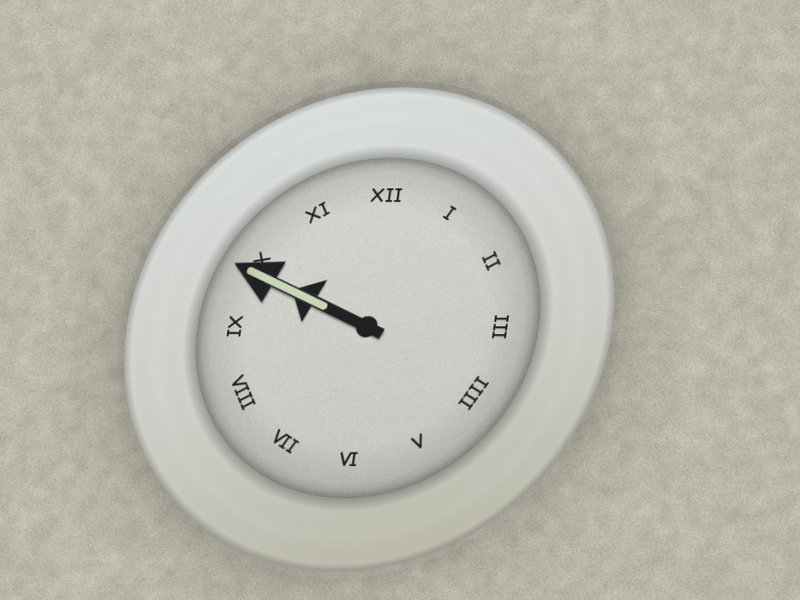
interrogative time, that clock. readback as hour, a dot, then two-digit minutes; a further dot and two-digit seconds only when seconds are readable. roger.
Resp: 9.49
